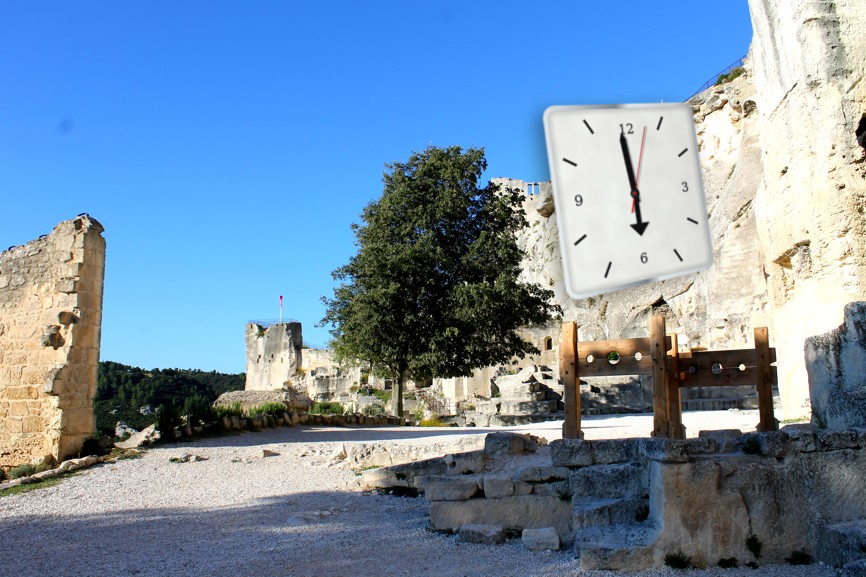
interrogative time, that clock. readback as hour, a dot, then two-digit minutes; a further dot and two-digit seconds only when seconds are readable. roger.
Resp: 5.59.03
